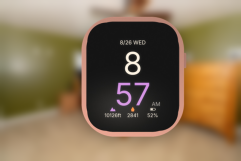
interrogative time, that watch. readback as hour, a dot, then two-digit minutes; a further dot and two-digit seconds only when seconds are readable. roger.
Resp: 8.57
